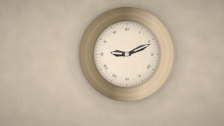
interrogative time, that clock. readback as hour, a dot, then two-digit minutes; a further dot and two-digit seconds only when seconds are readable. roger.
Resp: 9.11
